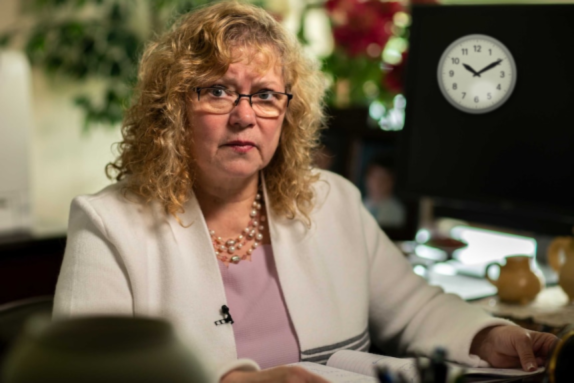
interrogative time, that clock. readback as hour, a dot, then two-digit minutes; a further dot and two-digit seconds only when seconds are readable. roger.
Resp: 10.10
